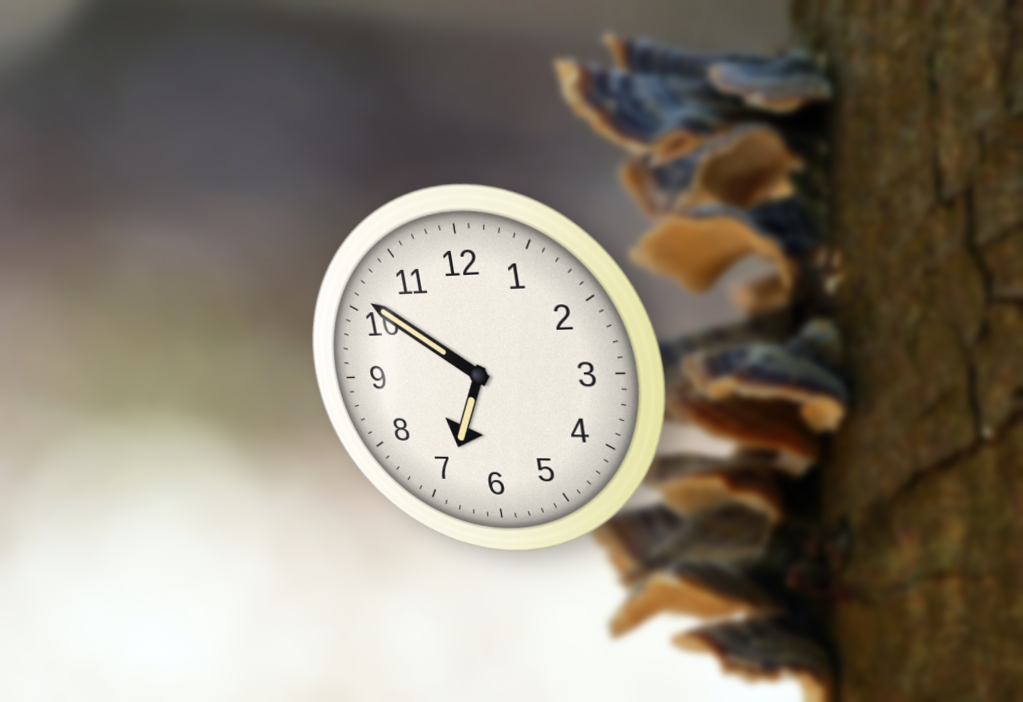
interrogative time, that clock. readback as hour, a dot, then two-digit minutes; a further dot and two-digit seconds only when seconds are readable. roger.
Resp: 6.51
